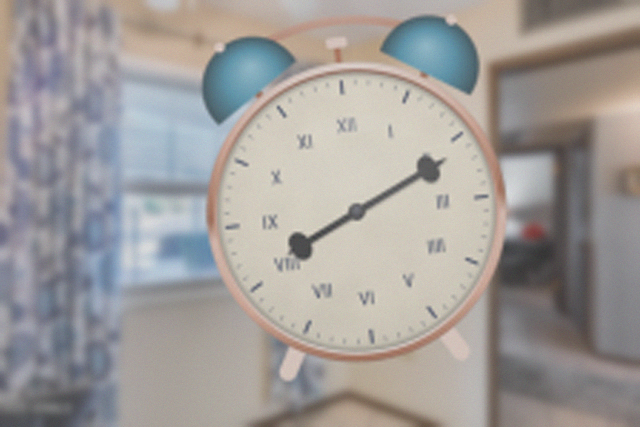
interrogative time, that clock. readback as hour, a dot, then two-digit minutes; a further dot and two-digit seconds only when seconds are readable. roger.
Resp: 8.11
